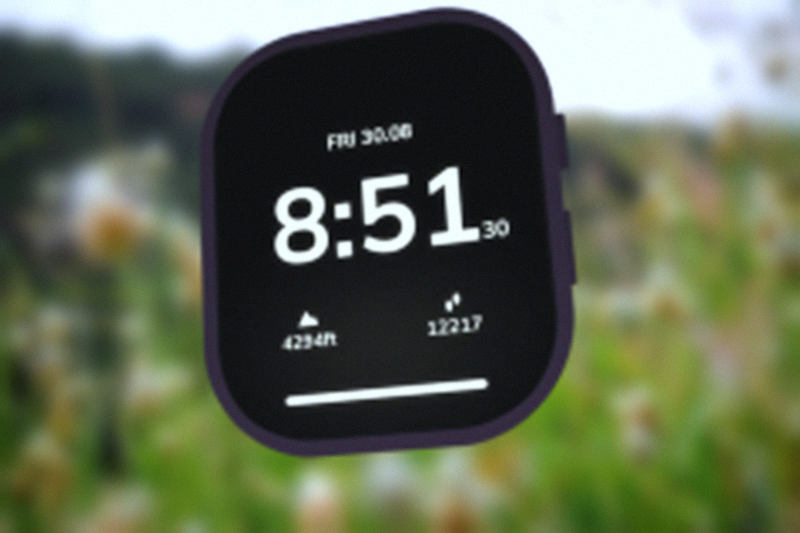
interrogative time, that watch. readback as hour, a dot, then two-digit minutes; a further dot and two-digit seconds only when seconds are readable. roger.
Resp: 8.51
